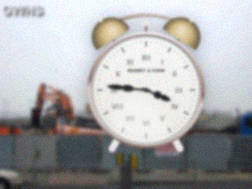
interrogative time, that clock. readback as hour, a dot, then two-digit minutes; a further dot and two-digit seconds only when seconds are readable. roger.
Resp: 3.46
